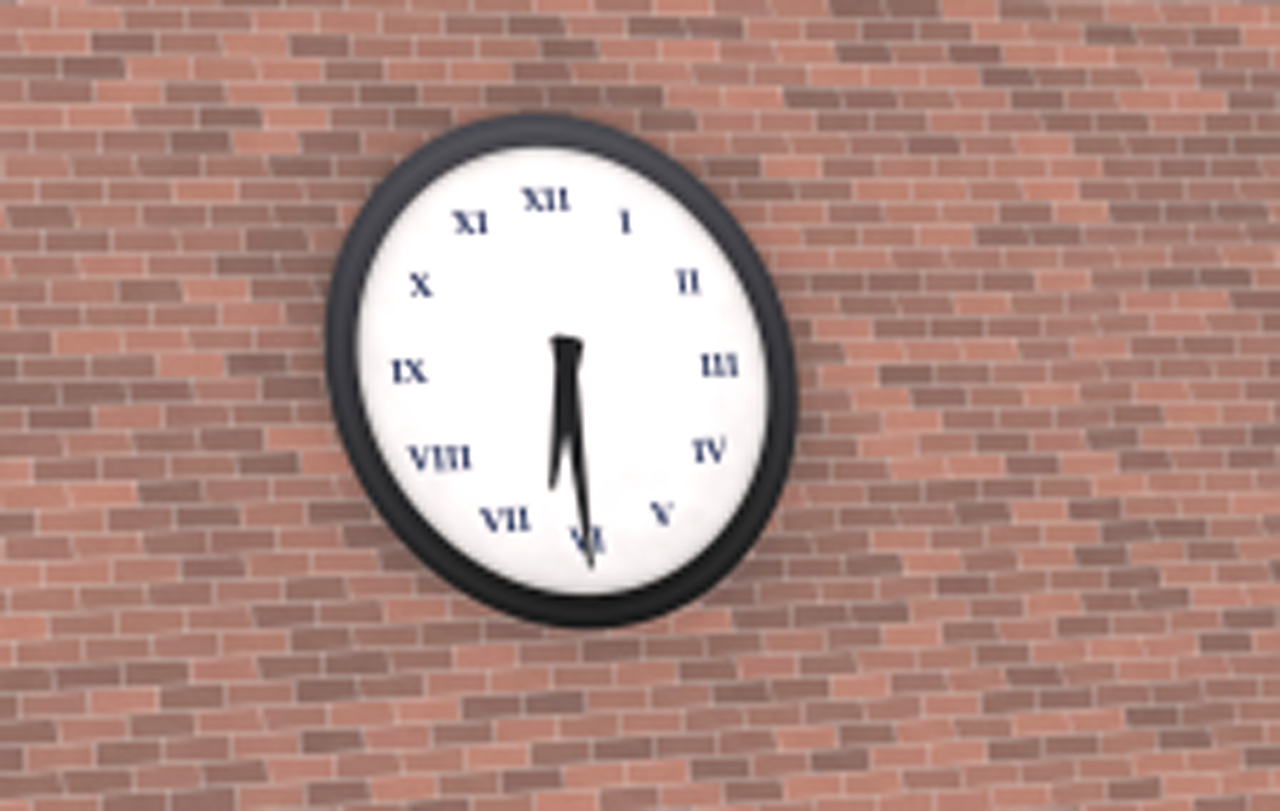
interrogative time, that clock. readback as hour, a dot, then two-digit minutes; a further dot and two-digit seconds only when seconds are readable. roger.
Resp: 6.30
